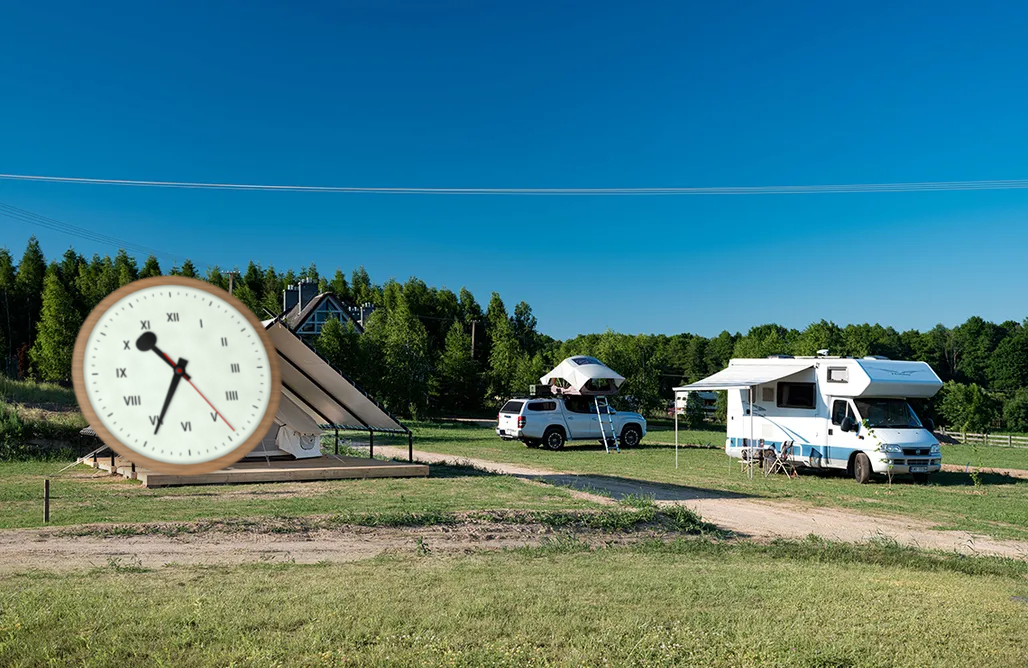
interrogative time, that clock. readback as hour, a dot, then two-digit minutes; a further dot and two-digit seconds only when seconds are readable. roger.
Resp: 10.34.24
